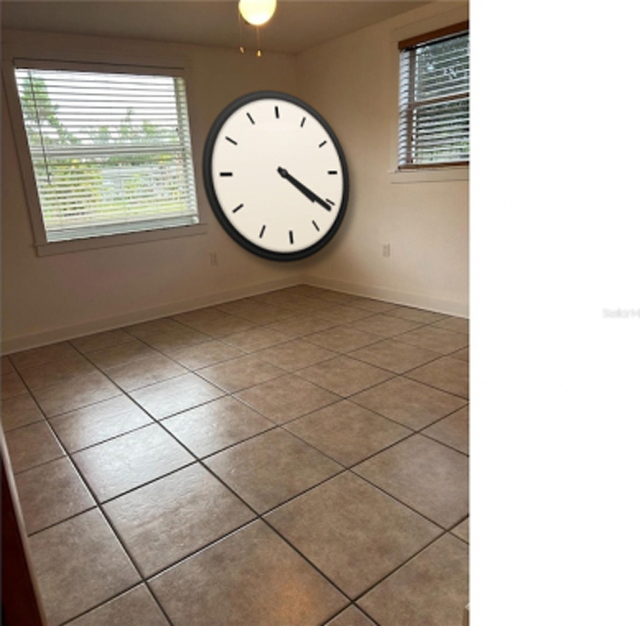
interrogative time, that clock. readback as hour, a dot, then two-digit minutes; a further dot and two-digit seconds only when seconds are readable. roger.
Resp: 4.21
